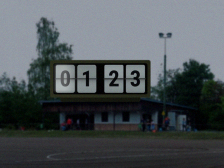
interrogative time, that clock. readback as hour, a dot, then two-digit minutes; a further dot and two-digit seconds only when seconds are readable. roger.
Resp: 1.23
